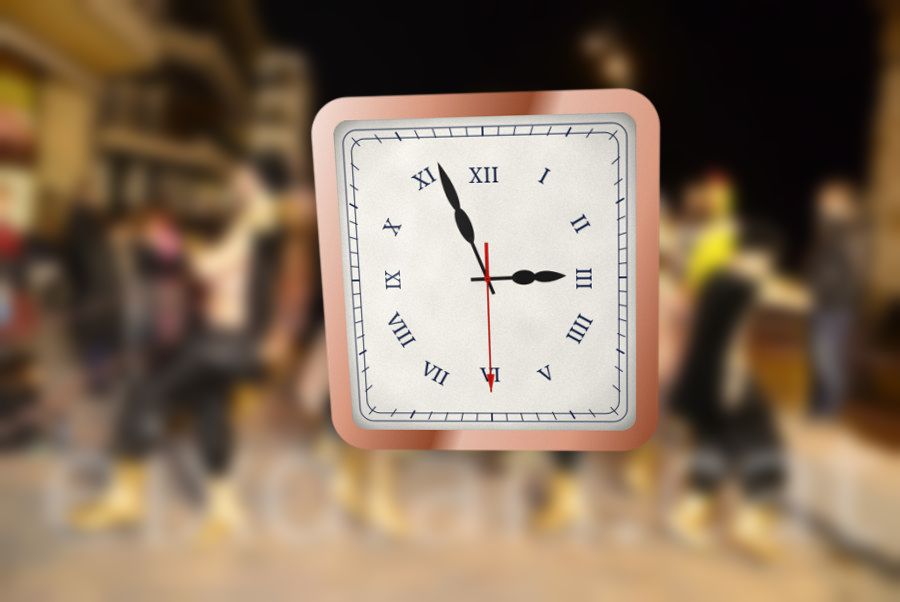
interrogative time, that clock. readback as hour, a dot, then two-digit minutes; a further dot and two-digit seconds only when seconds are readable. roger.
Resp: 2.56.30
